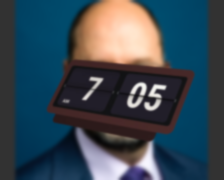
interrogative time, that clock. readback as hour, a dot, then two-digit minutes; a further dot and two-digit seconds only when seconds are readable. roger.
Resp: 7.05
